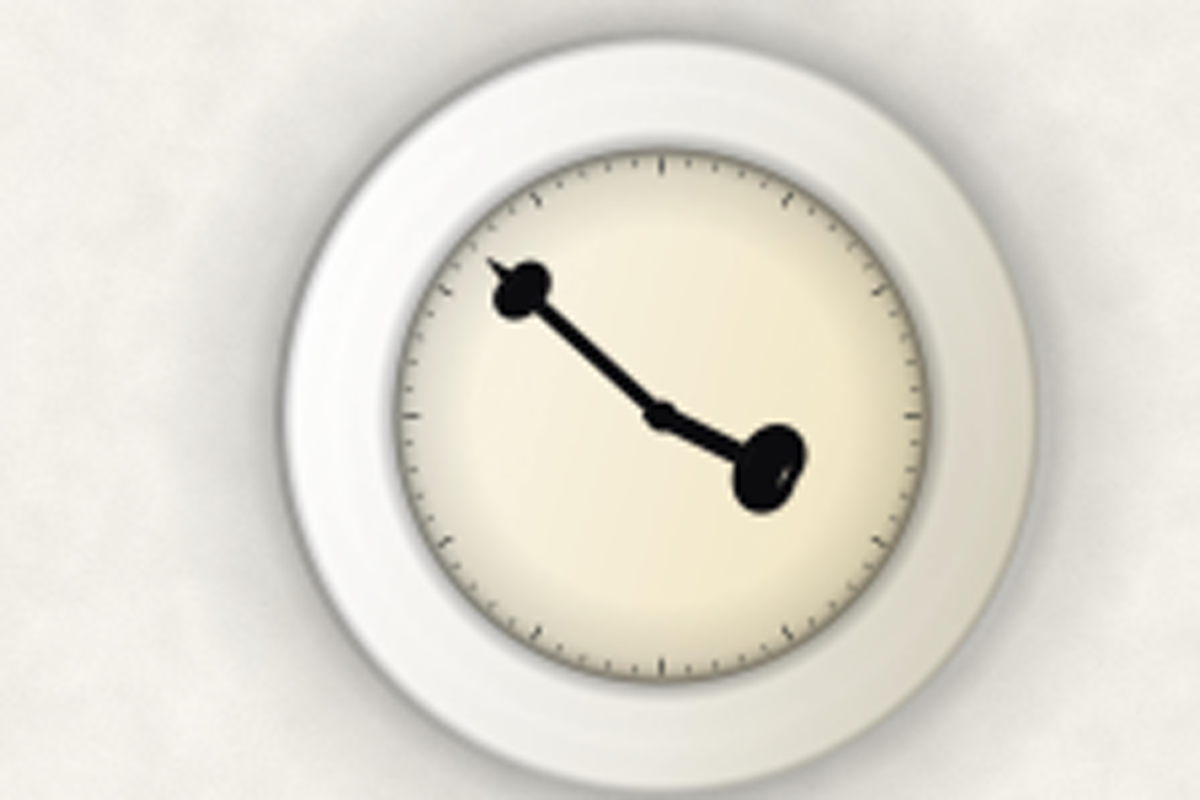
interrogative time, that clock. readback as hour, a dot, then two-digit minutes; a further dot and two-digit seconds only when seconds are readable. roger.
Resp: 3.52
